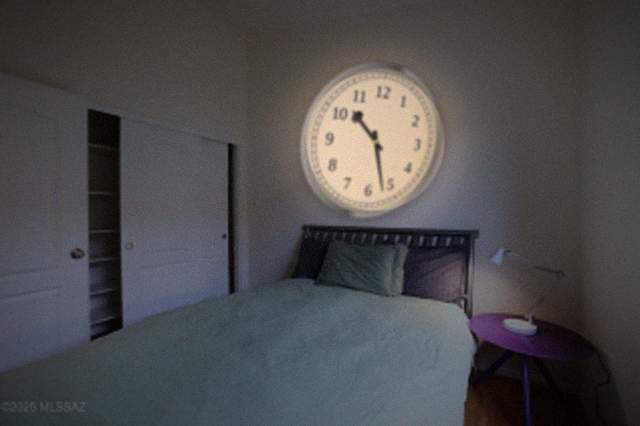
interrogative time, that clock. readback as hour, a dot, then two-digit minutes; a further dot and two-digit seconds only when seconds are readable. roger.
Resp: 10.27
